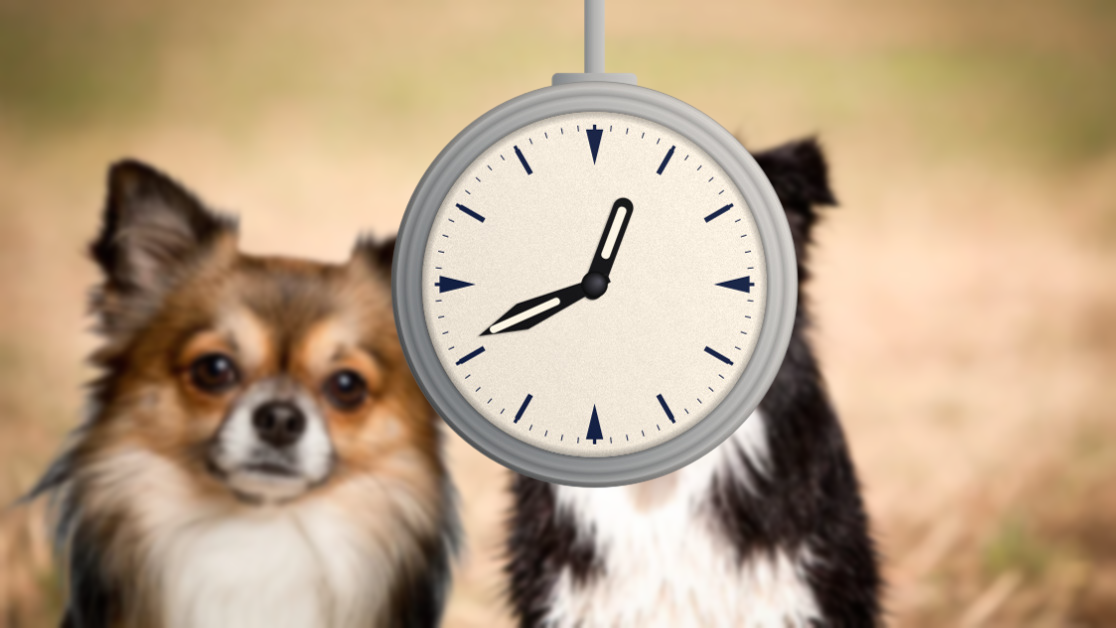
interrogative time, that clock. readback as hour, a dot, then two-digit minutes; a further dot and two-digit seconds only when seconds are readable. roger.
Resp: 12.41
